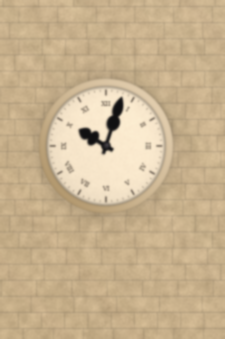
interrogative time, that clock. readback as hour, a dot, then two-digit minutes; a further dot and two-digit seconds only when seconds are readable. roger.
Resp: 10.03
